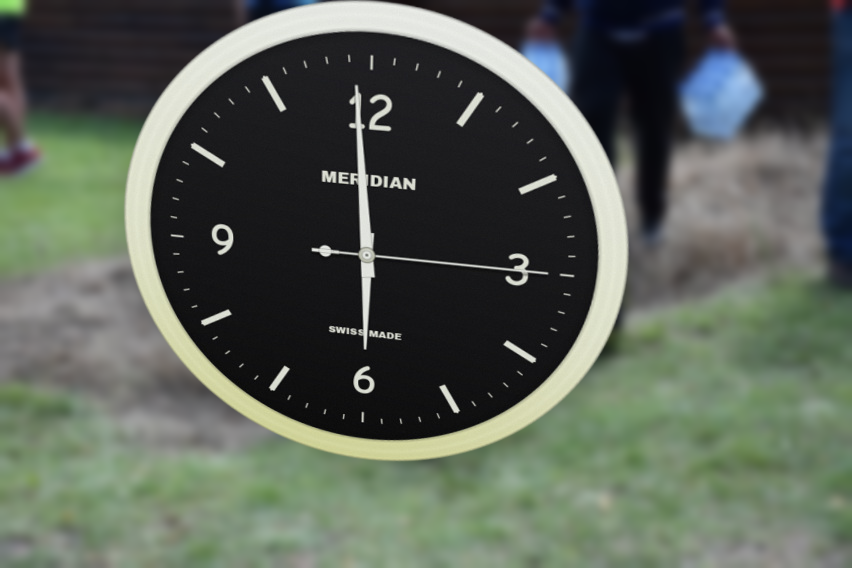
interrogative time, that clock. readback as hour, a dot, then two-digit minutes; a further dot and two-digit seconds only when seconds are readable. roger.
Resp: 5.59.15
